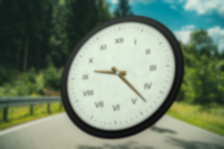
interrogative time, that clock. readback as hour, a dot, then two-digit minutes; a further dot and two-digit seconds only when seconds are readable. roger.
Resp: 9.23
